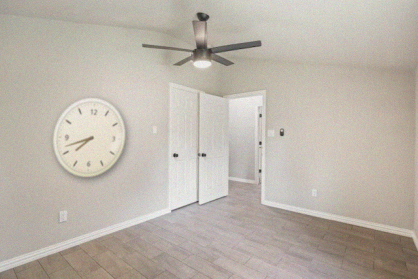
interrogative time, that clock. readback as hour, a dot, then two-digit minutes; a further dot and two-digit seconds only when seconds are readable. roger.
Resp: 7.42
